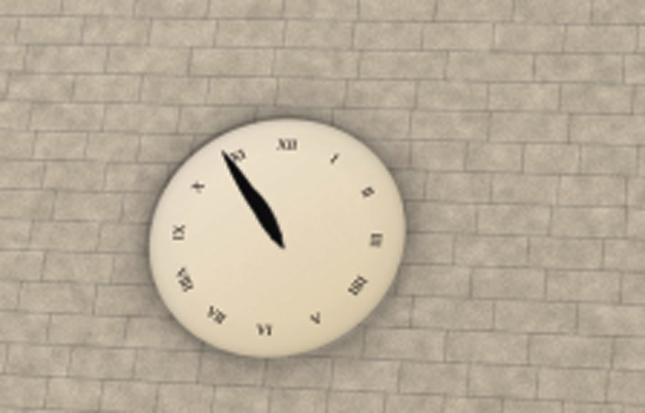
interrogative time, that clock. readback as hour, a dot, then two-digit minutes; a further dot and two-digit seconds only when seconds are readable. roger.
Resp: 10.54
